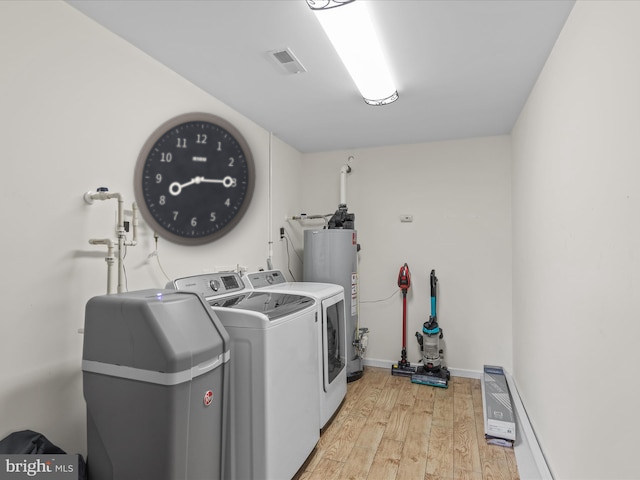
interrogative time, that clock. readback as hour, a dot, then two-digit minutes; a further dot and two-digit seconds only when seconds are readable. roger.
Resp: 8.15
